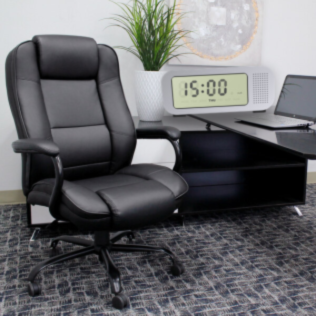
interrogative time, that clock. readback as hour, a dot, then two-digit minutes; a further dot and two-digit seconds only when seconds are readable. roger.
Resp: 15.00
